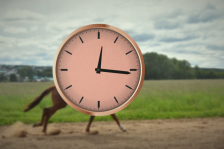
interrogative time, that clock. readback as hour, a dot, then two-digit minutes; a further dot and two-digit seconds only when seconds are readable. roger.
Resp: 12.16
